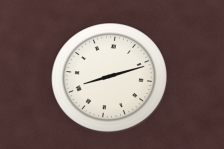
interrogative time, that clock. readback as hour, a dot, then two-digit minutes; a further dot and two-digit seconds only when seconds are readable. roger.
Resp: 8.11
